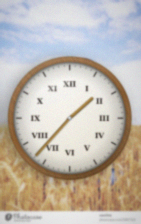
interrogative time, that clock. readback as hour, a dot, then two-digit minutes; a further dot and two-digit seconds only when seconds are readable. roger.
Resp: 1.37
